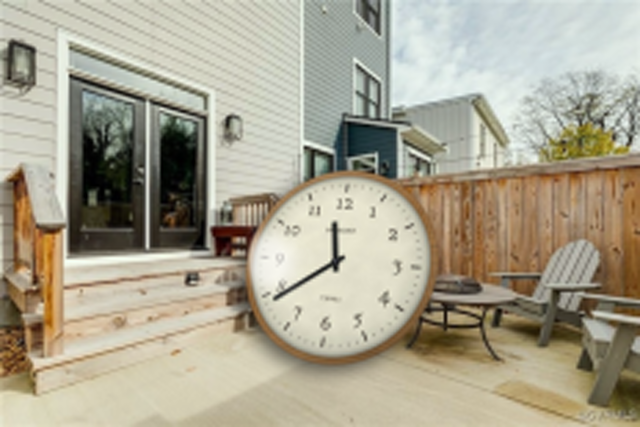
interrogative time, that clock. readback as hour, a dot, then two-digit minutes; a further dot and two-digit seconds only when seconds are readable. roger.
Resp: 11.39
